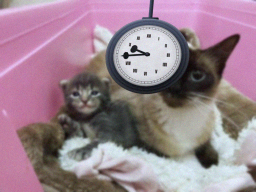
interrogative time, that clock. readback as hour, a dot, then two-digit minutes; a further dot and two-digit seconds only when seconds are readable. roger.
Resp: 9.44
